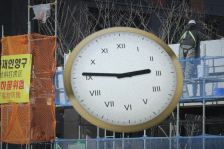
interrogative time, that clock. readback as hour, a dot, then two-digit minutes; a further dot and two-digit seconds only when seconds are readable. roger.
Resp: 2.46
